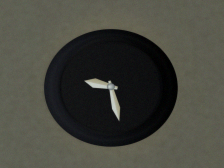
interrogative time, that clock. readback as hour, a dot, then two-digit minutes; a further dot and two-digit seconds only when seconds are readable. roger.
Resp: 9.28
